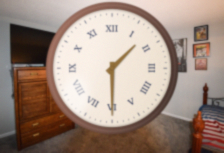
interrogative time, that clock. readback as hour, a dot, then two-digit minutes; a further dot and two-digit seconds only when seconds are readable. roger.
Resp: 1.30
